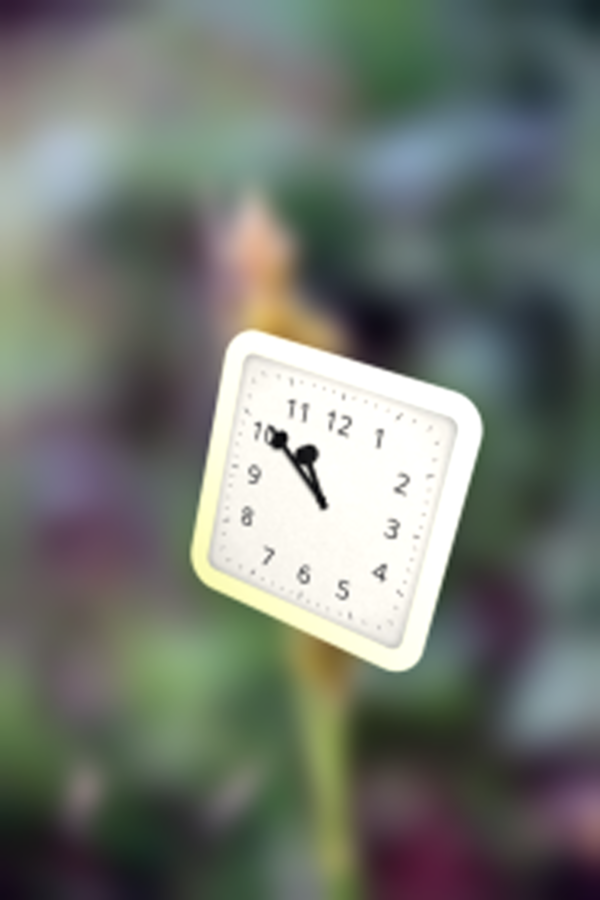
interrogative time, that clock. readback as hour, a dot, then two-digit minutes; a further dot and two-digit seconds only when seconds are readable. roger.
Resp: 10.51
